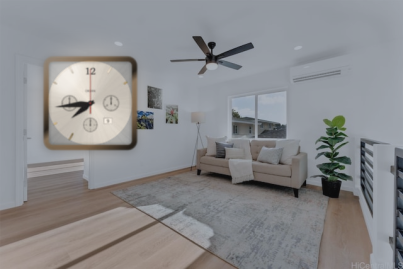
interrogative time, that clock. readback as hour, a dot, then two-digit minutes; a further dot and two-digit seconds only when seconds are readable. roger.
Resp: 7.44
